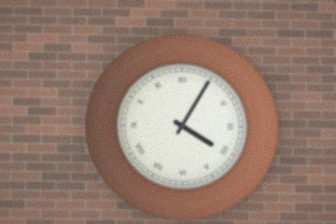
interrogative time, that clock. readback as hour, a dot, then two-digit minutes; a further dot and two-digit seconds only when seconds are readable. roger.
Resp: 4.05
